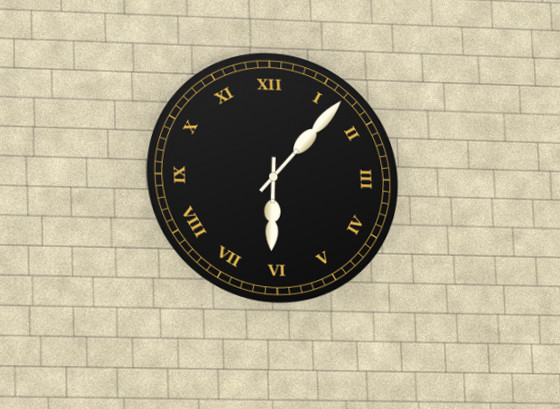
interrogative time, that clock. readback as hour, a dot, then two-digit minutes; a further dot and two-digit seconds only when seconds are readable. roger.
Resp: 6.07
